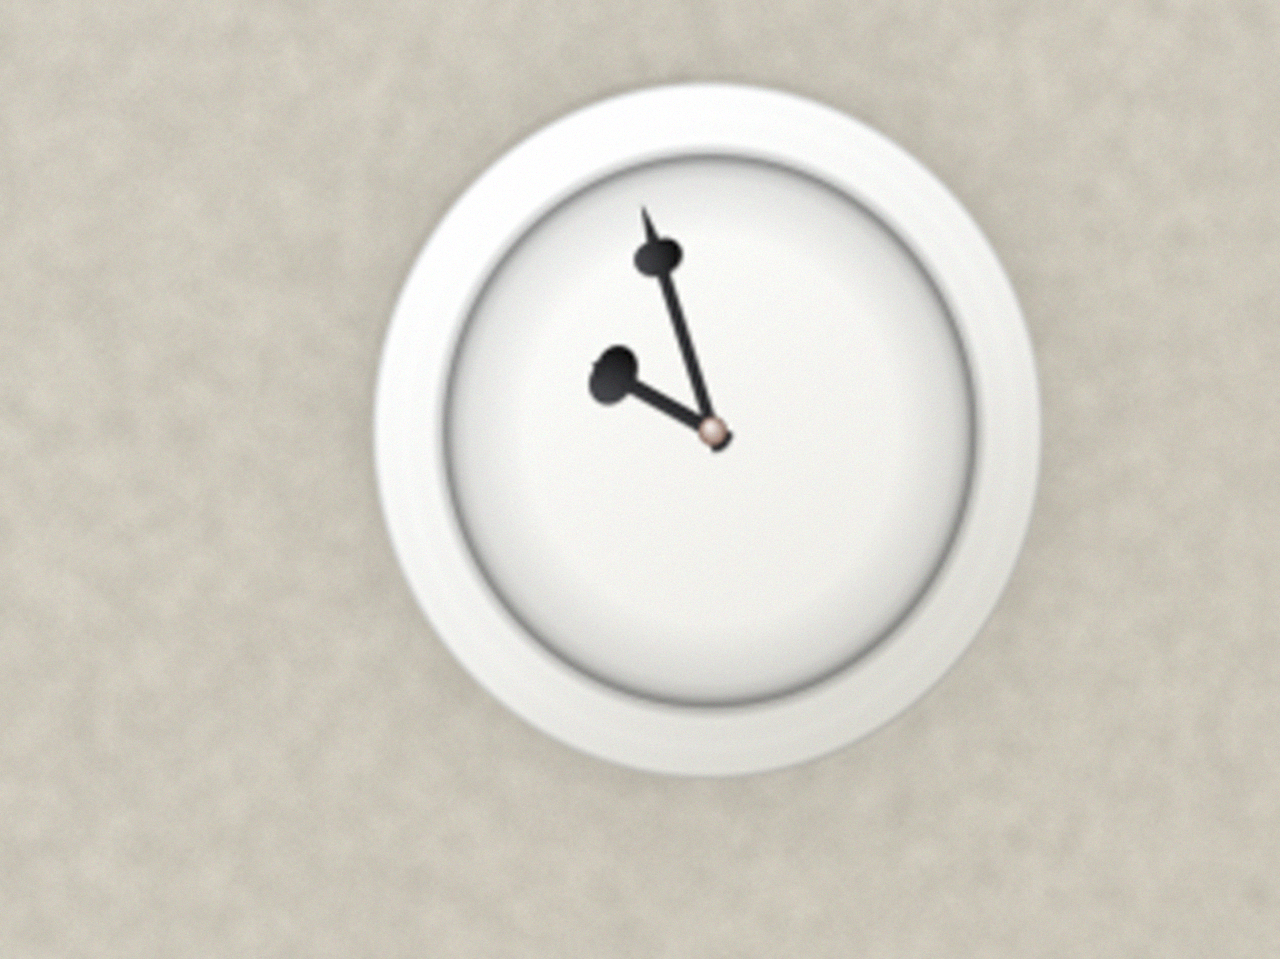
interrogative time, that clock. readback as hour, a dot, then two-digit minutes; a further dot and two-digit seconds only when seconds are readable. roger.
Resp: 9.57
